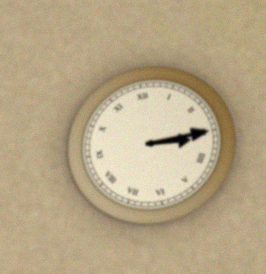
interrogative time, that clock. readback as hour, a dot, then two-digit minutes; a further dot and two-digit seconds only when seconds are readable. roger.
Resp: 3.15
